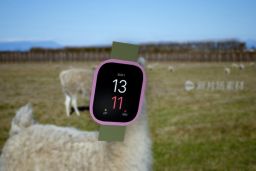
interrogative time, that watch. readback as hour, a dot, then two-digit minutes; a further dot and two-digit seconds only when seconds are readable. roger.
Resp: 13.11
